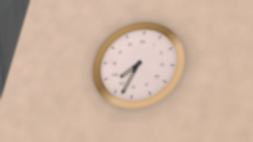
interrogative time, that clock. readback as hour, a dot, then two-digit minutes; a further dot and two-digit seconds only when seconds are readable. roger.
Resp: 7.33
